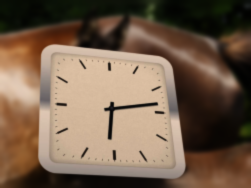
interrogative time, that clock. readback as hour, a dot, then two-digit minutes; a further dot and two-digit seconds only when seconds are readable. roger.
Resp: 6.13
